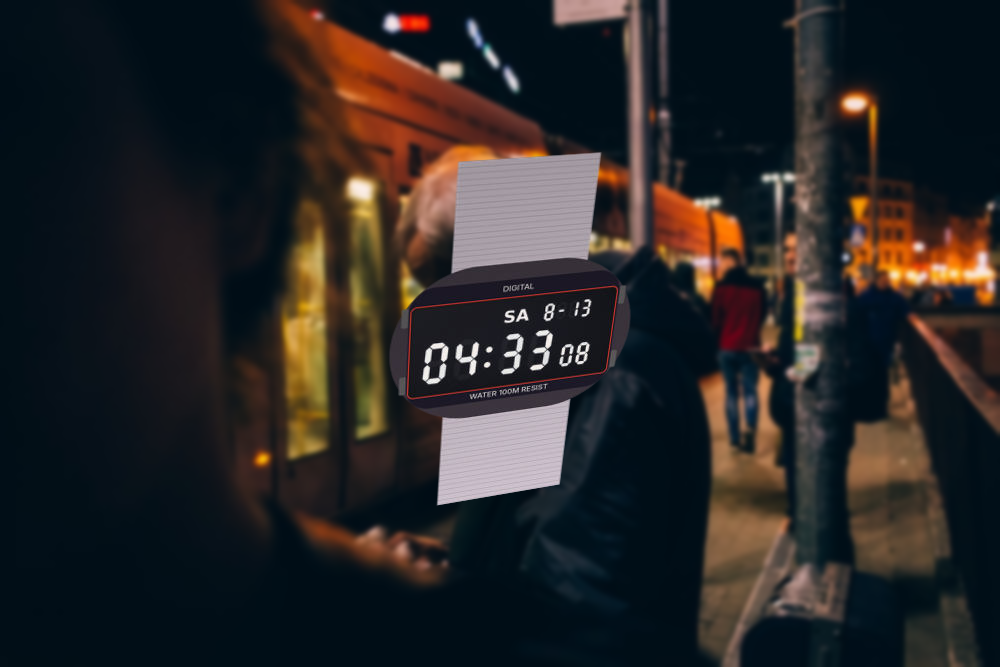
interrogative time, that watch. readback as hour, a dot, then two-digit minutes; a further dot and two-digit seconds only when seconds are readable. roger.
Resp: 4.33.08
